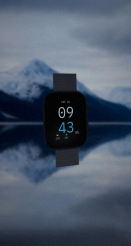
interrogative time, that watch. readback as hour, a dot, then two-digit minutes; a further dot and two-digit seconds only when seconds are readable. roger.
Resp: 9.43
